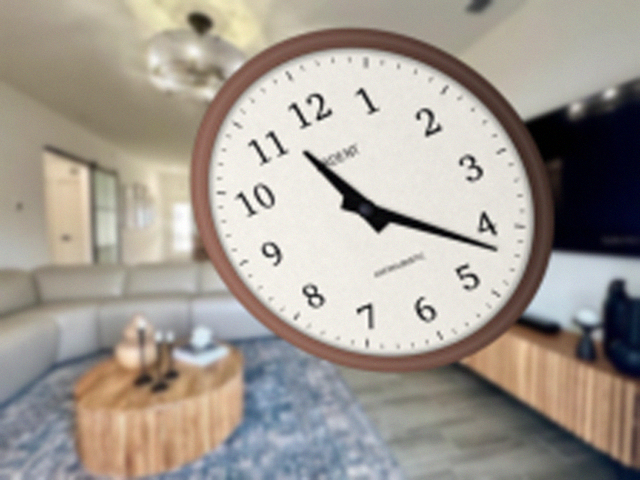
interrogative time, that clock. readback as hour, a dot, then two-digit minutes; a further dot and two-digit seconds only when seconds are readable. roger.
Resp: 11.22
